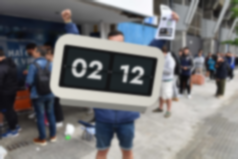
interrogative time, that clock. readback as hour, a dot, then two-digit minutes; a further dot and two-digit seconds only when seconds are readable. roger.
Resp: 2.12
